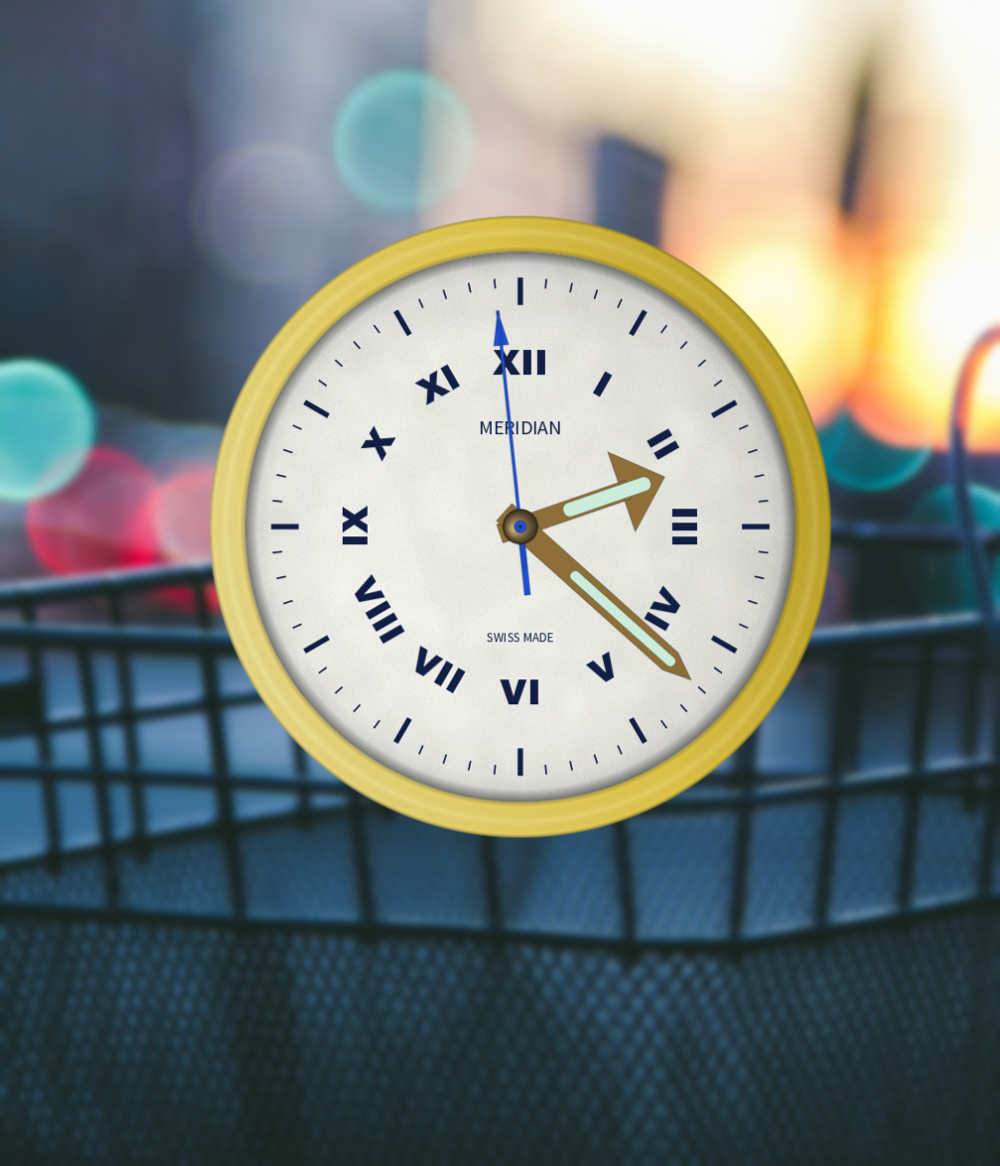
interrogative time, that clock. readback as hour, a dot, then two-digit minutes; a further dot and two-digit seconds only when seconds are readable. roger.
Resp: 2.21.59
